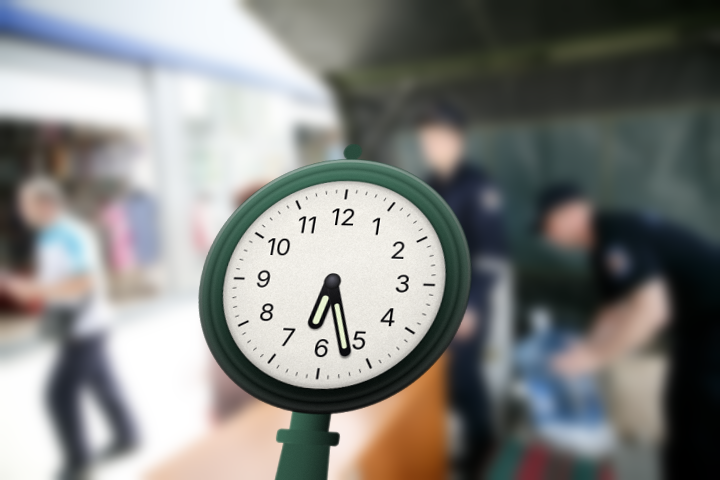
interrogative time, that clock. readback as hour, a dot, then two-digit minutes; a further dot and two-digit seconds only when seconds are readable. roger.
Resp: 6.27
